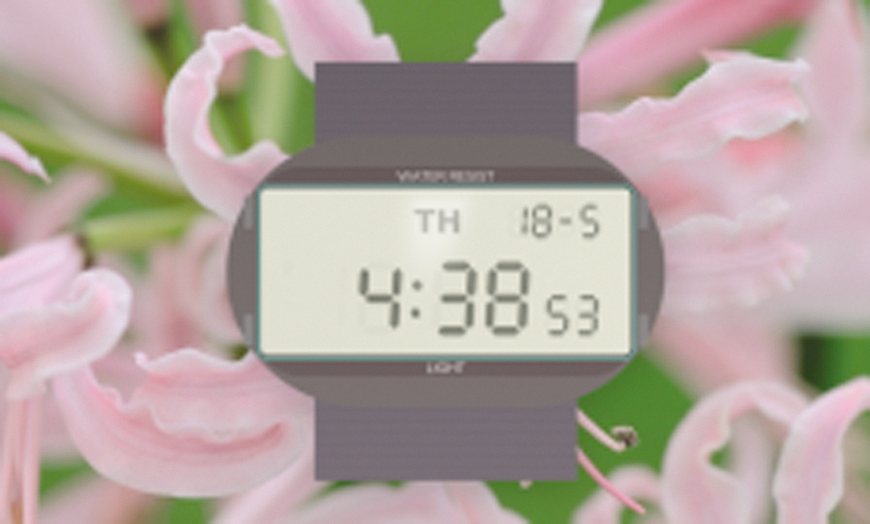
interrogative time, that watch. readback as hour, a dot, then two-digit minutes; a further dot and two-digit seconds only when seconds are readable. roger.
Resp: 4.38.53
